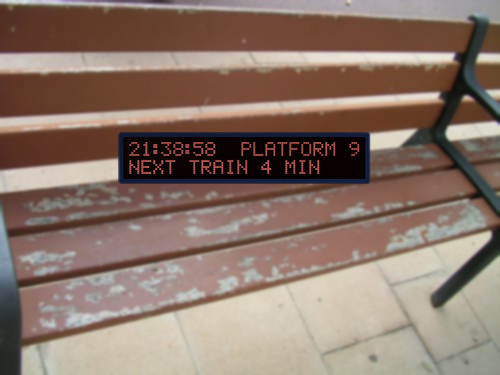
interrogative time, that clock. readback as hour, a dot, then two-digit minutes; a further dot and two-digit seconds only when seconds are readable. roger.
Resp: 21.38.58
